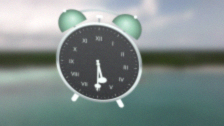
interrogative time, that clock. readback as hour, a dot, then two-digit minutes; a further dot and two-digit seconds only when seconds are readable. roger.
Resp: 5.30
